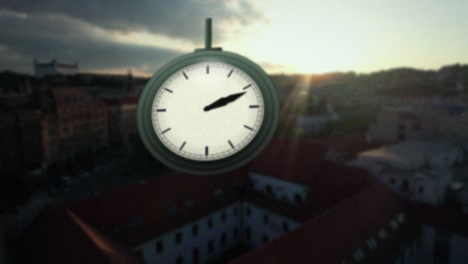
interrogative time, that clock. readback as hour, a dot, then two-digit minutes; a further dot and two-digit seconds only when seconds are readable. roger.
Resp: 2.11
